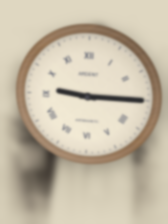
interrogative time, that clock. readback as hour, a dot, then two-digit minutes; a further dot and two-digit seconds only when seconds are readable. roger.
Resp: 9.15
